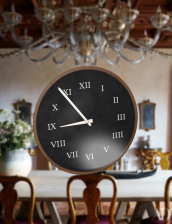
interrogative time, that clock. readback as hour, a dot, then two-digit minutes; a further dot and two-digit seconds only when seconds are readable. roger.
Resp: 8.54
